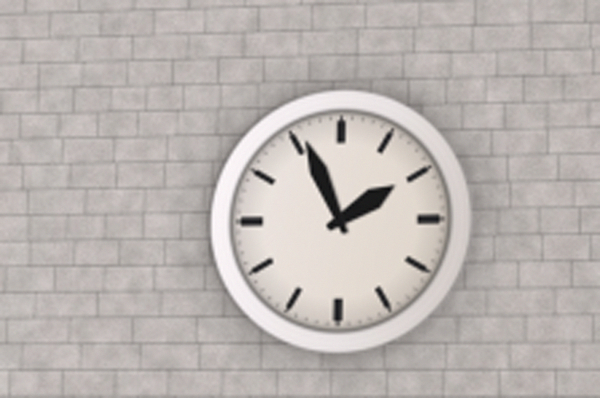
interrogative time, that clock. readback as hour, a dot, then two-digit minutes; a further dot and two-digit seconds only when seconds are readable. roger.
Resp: 1.56
